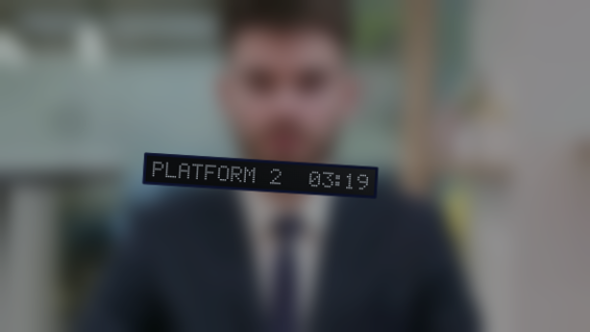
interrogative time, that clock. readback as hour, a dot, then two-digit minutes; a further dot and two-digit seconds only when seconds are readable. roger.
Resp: 3.19
